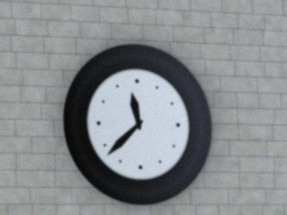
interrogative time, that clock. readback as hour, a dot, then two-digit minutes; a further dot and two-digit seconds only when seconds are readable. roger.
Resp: 11.38
